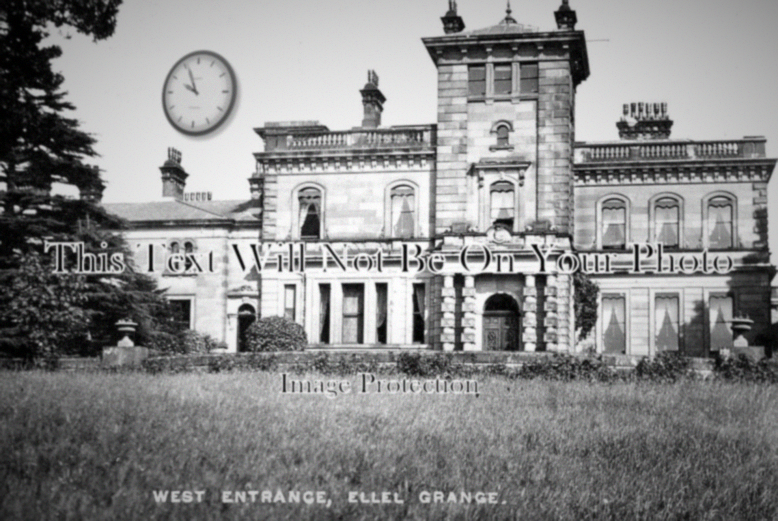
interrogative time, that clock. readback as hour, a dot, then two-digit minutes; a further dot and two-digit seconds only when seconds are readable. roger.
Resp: 9.56
